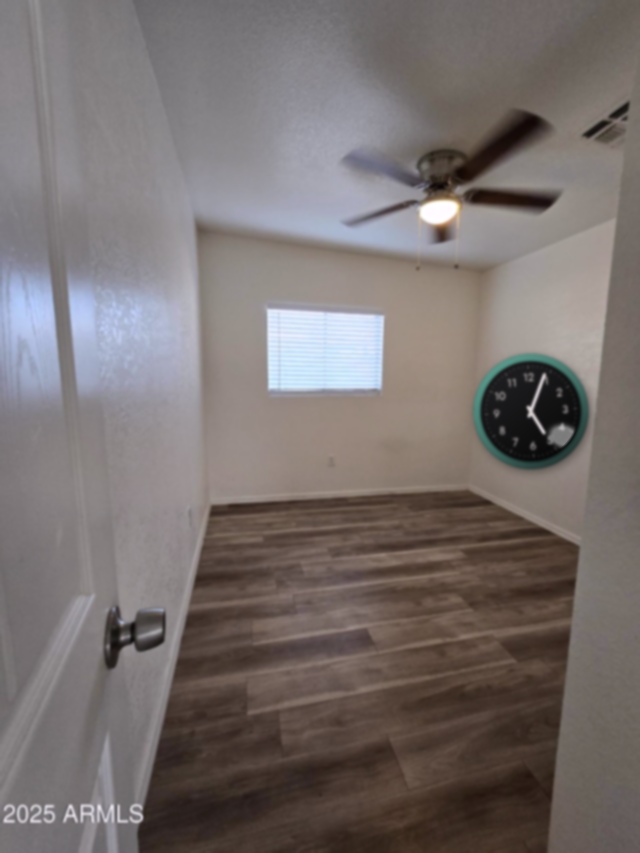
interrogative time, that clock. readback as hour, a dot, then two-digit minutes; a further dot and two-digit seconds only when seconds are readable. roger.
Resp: 5.04
